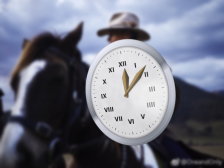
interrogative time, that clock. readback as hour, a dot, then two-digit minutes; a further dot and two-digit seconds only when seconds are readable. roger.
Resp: 12.08
